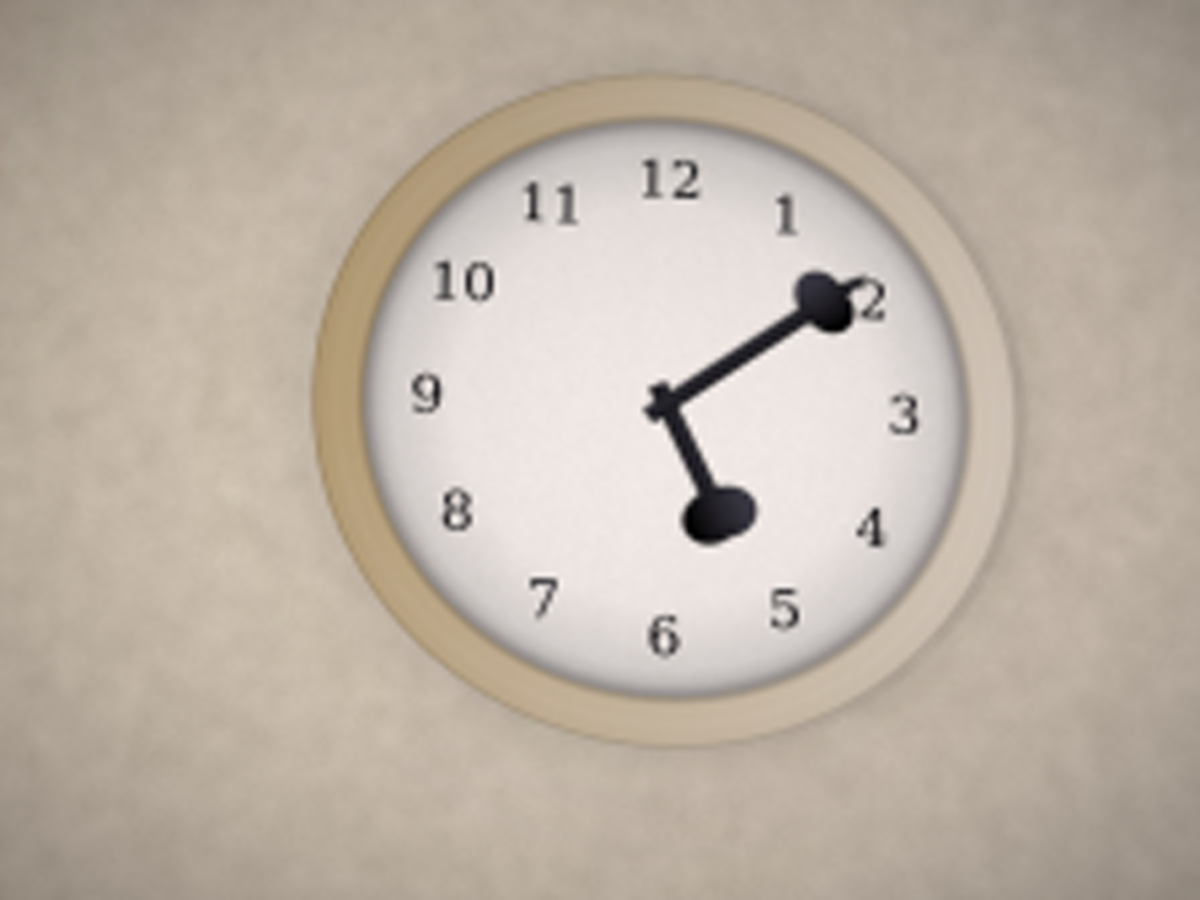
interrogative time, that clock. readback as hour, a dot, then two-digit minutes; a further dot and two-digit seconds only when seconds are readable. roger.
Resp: 5.09
